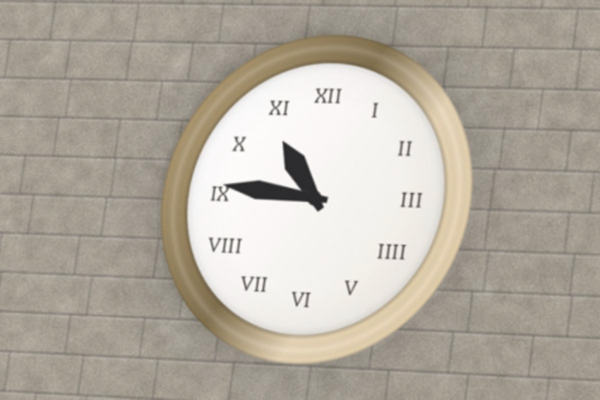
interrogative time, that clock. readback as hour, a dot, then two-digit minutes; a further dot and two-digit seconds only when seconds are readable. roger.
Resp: 10.46
